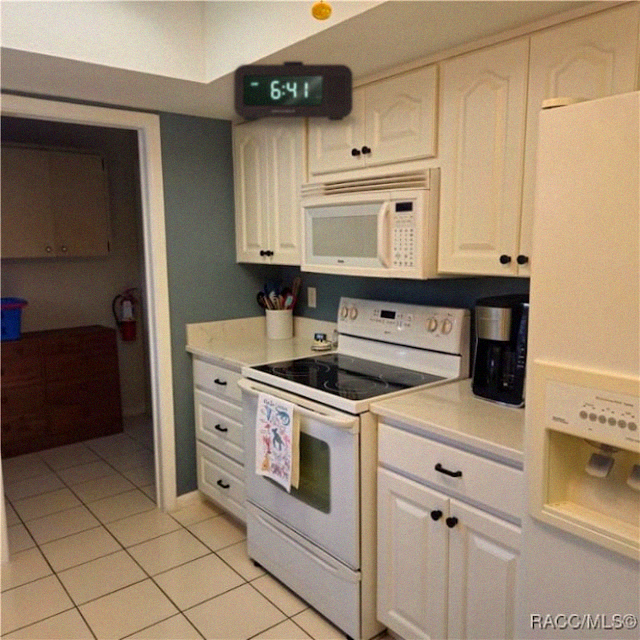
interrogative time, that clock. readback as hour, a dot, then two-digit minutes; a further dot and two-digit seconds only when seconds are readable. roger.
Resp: 6.41
